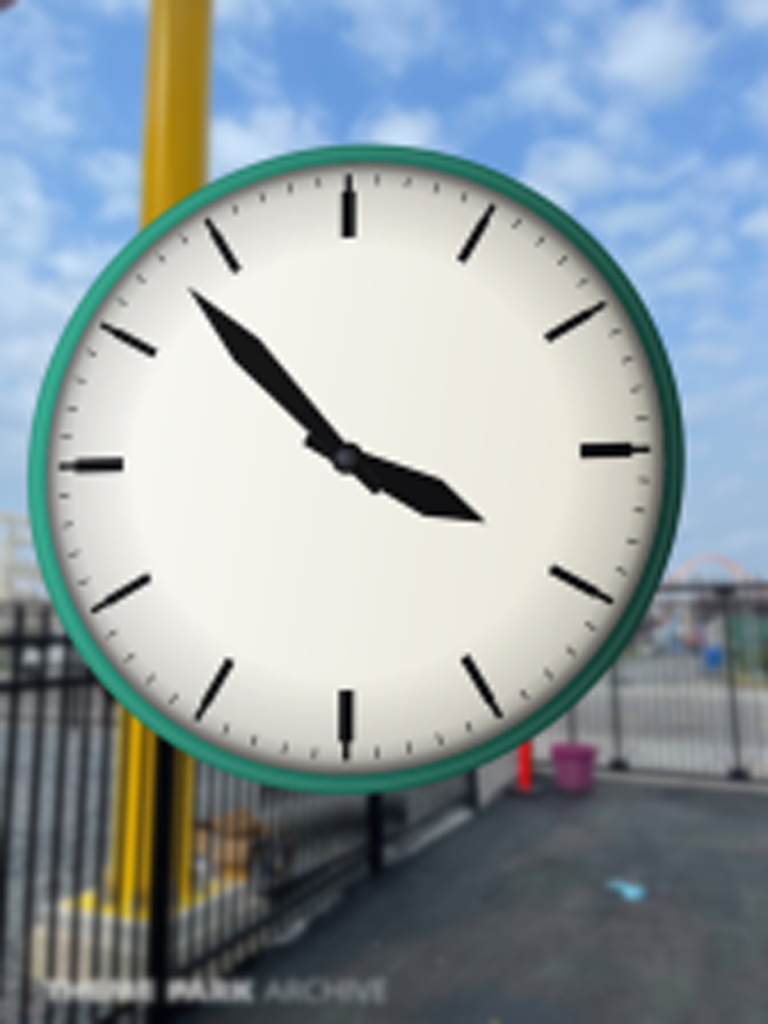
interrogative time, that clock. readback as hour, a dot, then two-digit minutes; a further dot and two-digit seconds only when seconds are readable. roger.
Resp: 3.53
